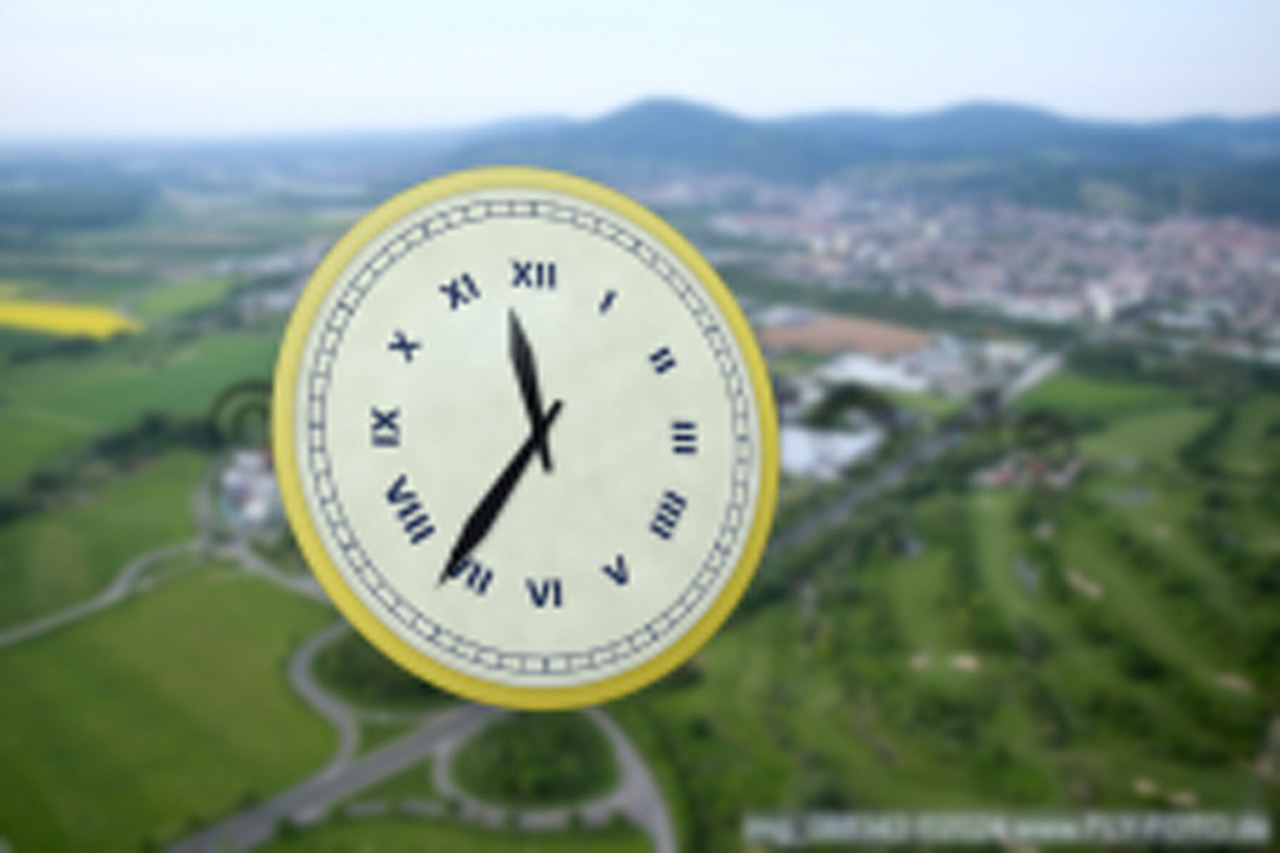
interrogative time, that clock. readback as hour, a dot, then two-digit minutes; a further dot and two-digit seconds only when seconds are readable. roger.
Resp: 11.36
